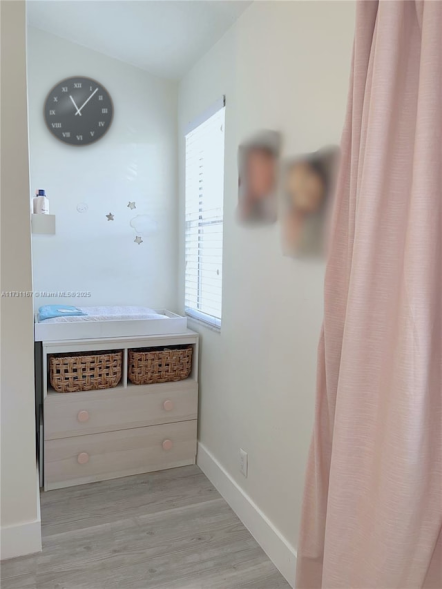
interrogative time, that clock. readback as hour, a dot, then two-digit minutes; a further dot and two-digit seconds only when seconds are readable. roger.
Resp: 11.07
